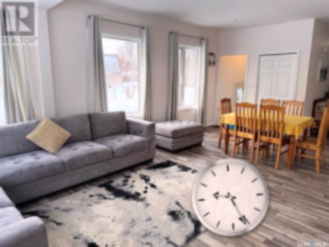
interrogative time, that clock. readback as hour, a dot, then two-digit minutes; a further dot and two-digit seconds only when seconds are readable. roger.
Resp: 9.26
